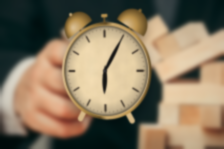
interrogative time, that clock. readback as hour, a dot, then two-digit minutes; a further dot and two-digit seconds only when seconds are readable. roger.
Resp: 6.05
